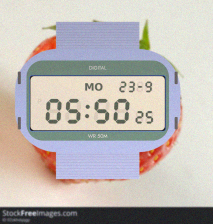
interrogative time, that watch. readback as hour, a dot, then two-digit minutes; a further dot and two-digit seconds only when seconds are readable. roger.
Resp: 5.50.25
